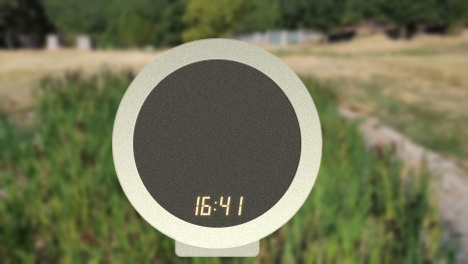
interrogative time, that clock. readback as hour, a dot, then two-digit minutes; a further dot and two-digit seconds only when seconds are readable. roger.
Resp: 16.41
